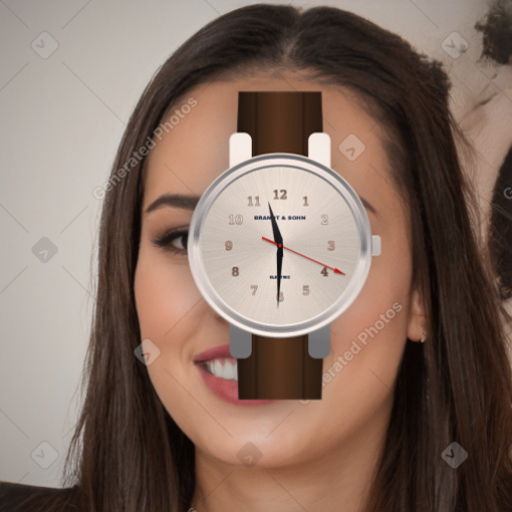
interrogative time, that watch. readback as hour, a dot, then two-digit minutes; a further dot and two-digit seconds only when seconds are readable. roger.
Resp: 11.30.19
